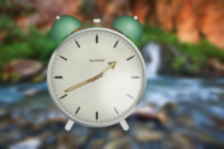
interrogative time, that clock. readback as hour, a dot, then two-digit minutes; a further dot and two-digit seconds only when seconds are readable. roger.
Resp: 1.41
